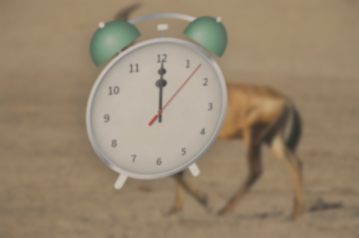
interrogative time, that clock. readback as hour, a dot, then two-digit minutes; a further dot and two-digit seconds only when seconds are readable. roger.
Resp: 12.00.07
